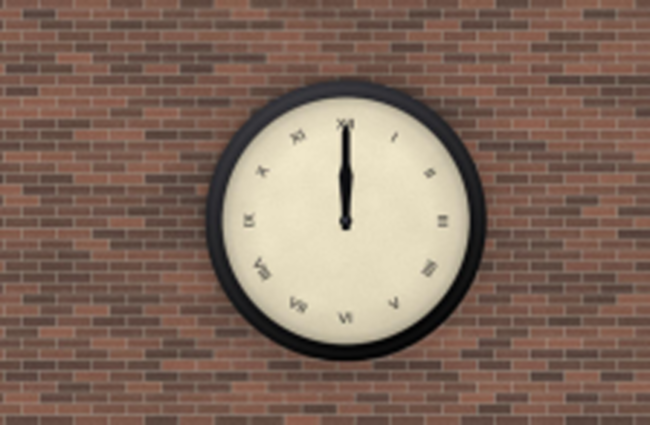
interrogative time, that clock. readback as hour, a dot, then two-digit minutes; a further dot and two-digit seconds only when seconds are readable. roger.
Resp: 12.00
